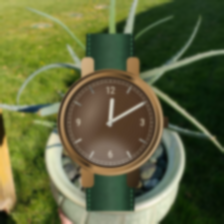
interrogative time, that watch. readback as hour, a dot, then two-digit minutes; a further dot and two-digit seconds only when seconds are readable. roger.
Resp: 12.10
